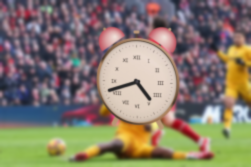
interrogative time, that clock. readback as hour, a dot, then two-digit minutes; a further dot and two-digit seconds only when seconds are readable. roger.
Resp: 4.42
